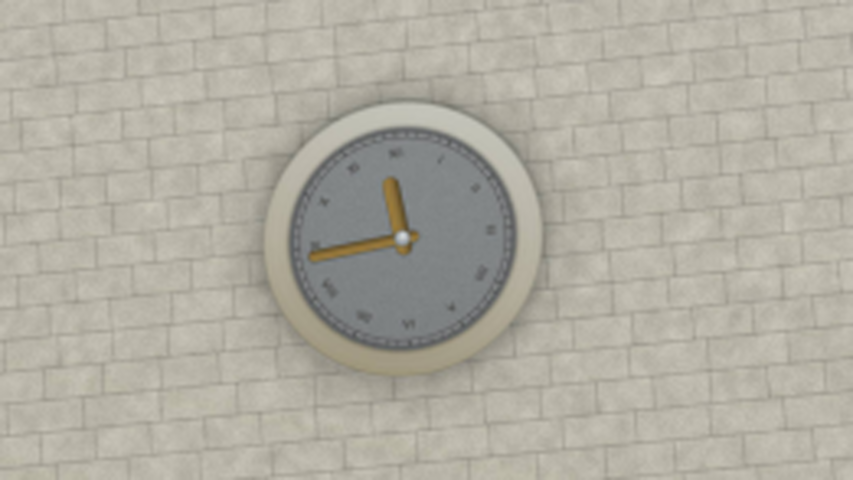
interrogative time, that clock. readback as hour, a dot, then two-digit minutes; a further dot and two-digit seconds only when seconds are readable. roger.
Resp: 11.44
